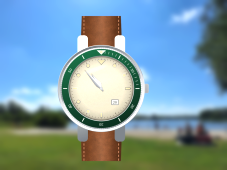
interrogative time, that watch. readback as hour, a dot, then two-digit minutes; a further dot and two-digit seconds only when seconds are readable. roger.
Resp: 10.53
